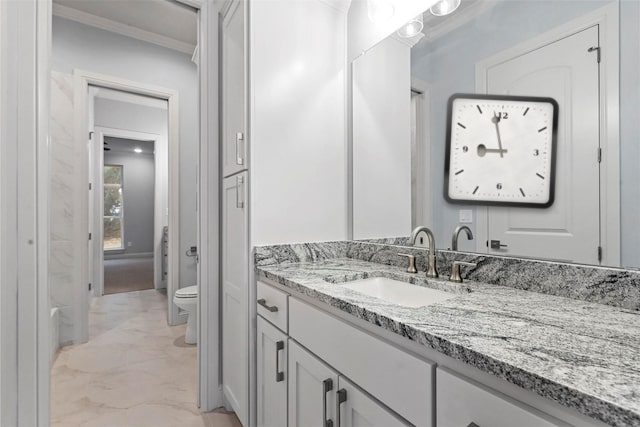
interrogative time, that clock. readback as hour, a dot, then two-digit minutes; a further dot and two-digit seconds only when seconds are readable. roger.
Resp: 8.58
